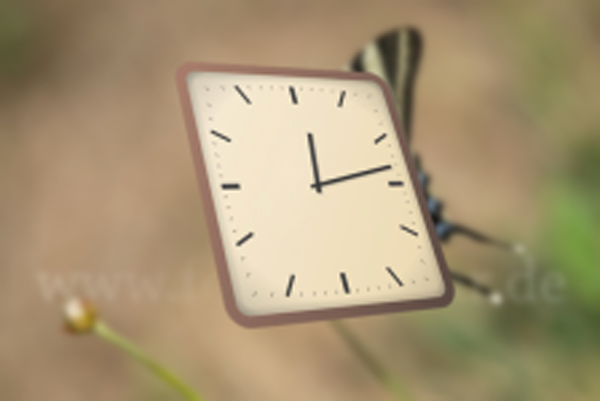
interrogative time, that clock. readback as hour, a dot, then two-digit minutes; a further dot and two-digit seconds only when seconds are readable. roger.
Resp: 12.13
